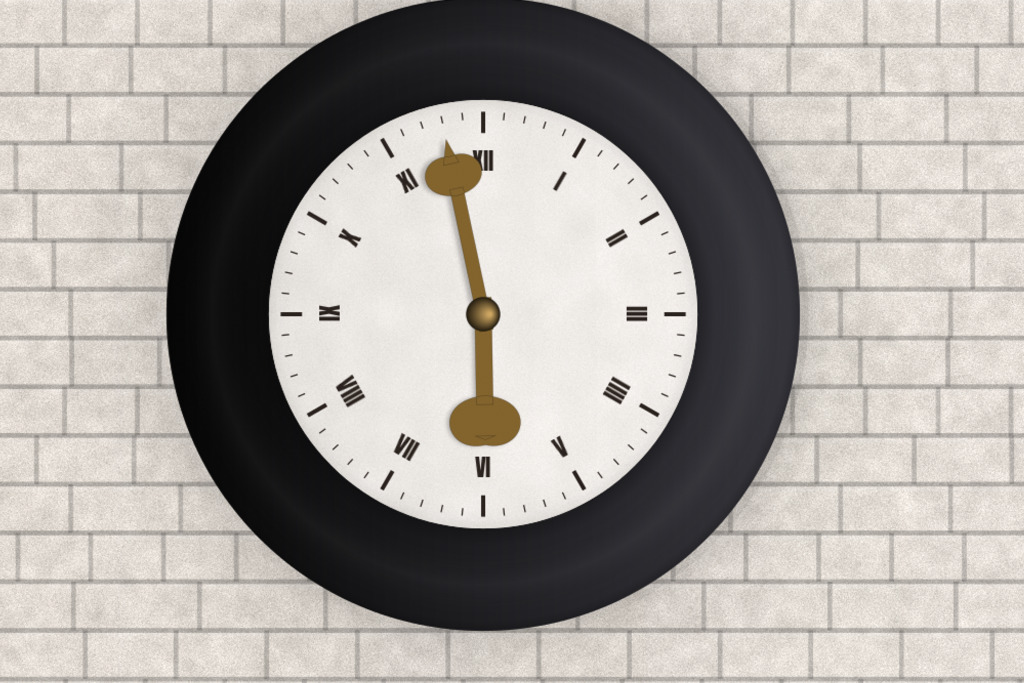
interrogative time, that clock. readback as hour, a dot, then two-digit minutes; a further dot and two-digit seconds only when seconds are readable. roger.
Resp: 5.58
